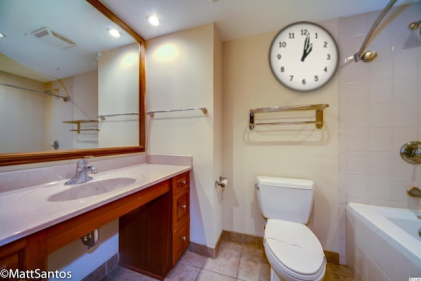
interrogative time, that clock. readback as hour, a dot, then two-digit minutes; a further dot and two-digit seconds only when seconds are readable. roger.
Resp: 1.02
